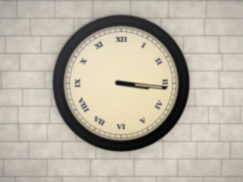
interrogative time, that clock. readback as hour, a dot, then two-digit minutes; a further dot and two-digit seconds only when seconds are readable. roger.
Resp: 3.16
